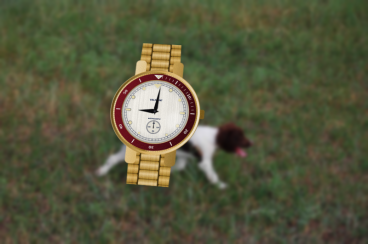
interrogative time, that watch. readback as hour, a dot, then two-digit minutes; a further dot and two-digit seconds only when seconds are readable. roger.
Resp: 9.01
